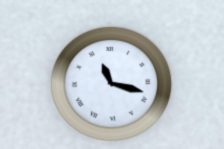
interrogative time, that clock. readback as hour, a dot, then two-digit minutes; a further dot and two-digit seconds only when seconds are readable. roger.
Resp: 11.18
